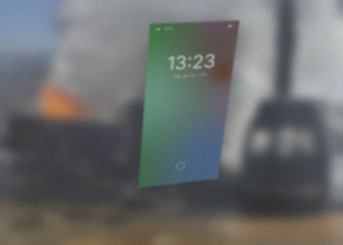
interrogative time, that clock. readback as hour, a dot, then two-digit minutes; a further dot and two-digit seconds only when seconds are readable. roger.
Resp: 13.23
